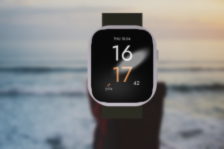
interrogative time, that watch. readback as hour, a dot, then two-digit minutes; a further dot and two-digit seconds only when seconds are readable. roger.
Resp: 16.17
